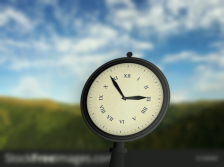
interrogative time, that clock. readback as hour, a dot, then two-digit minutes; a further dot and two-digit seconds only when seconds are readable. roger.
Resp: 2.54
